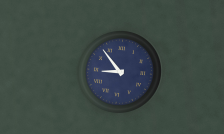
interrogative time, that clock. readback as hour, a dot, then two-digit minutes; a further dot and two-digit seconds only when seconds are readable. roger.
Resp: 8.53
